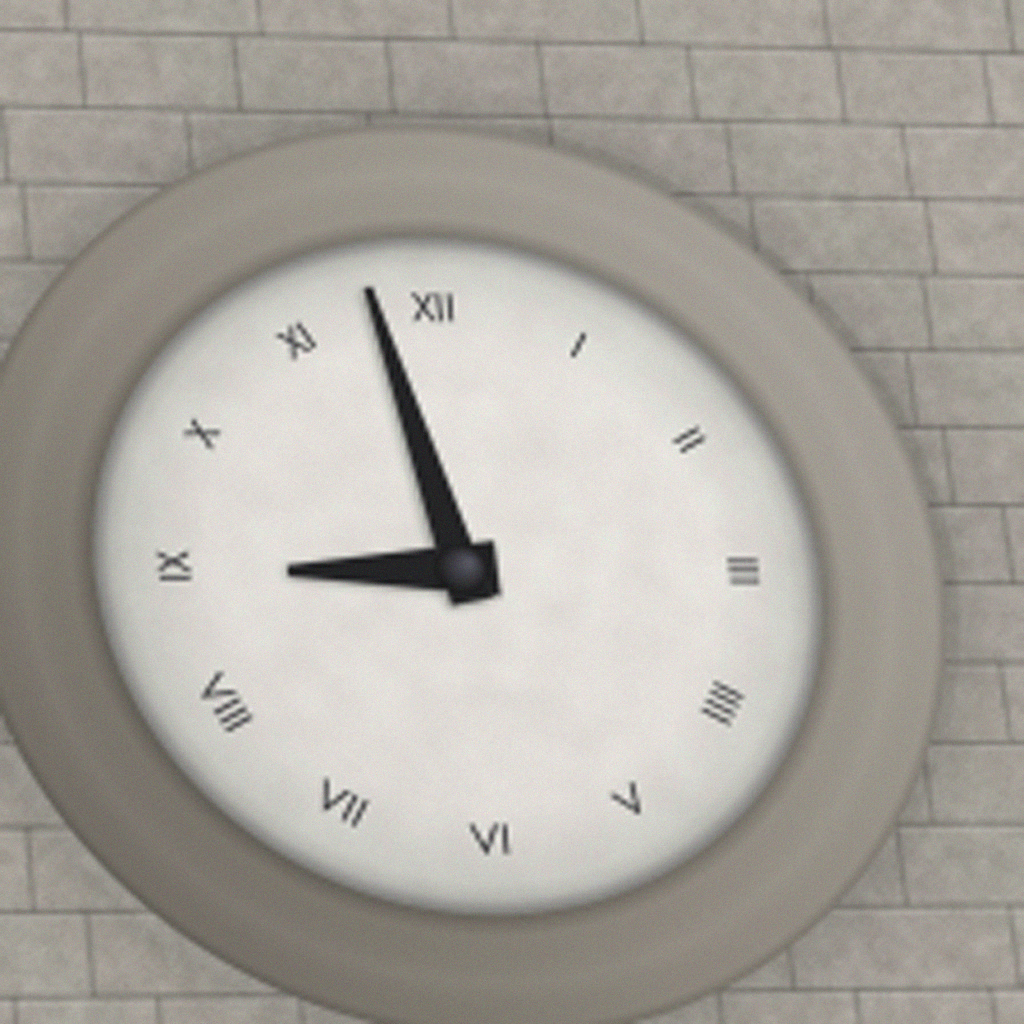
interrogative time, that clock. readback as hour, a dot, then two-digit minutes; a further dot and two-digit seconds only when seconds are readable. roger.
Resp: 8.58
